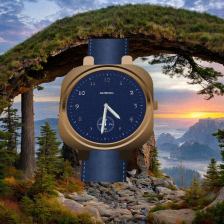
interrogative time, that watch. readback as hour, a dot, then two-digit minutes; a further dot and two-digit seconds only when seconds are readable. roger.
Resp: 4.31
